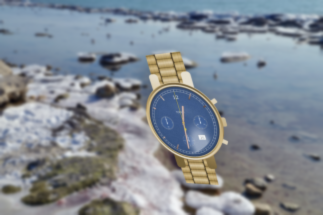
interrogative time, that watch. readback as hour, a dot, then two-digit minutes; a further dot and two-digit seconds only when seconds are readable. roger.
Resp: 12.31
